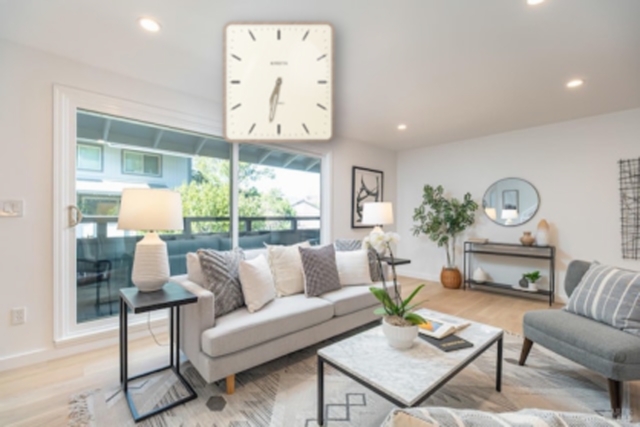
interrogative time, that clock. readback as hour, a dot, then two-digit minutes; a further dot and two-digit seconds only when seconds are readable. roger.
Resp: 6.32
